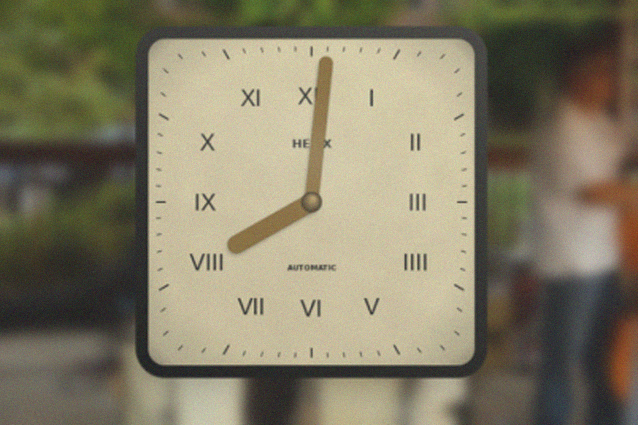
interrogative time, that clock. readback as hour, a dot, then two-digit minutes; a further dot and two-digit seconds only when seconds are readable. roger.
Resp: 8.01
